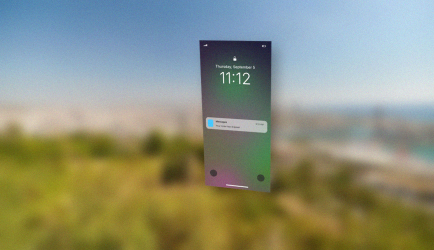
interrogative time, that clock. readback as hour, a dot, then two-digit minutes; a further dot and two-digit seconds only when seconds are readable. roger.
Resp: 11.12
